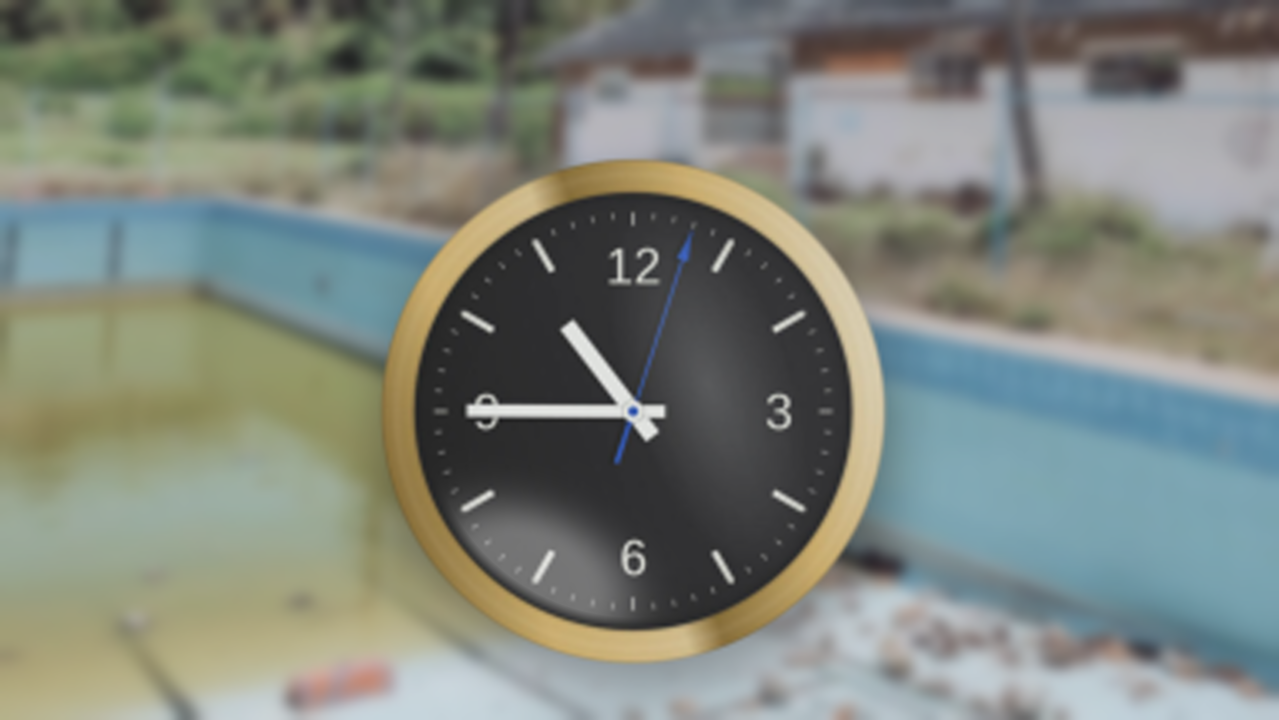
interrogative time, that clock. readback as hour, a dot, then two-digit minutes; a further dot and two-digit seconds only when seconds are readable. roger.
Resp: 10.45.03
